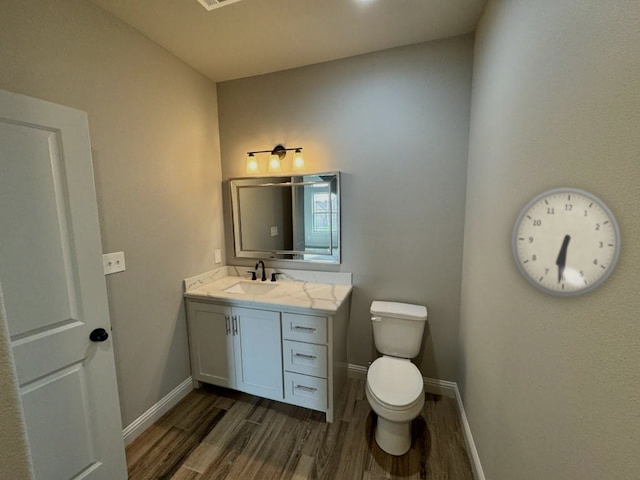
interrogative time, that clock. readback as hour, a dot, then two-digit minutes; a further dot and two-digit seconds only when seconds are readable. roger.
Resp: 6.31
